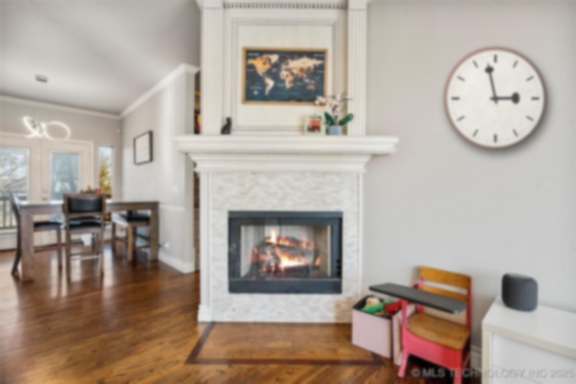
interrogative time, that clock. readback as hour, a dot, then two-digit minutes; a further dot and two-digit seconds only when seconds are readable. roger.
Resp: 2.58
